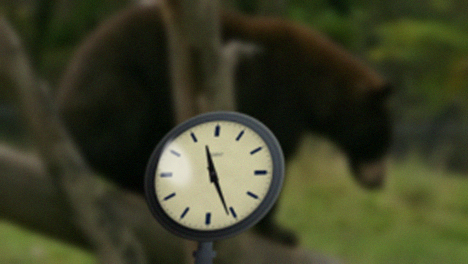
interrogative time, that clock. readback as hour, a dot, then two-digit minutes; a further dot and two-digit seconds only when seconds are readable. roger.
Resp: 11.26
